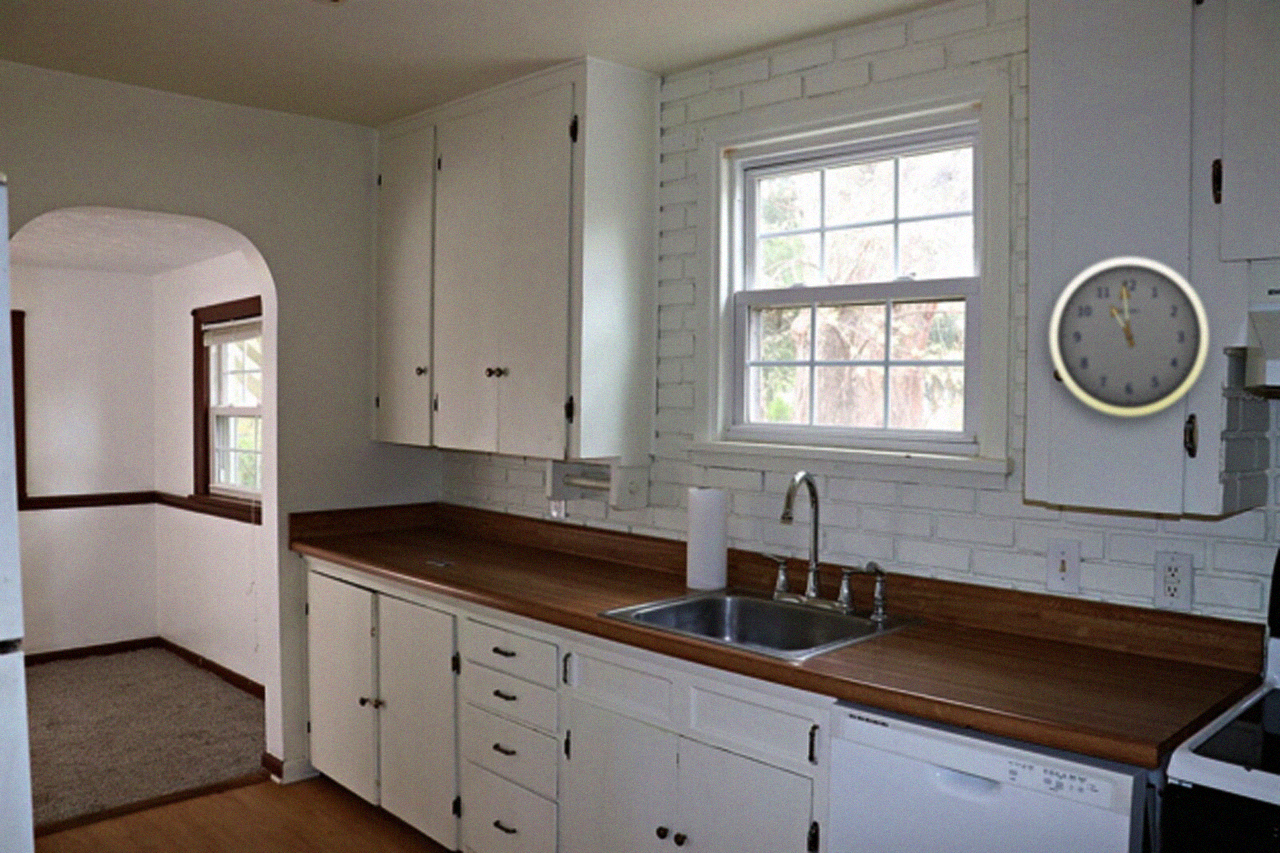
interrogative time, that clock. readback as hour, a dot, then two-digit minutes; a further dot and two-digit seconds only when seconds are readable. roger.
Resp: 10.59
